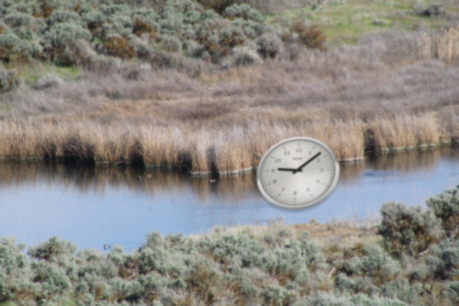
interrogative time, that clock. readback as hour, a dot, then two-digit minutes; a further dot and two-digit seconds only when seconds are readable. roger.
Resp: 9.08
